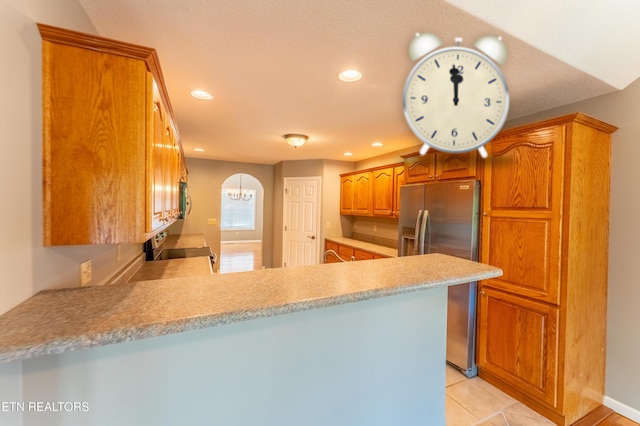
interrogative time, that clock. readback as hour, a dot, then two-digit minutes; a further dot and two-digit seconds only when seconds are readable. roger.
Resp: 11.59
